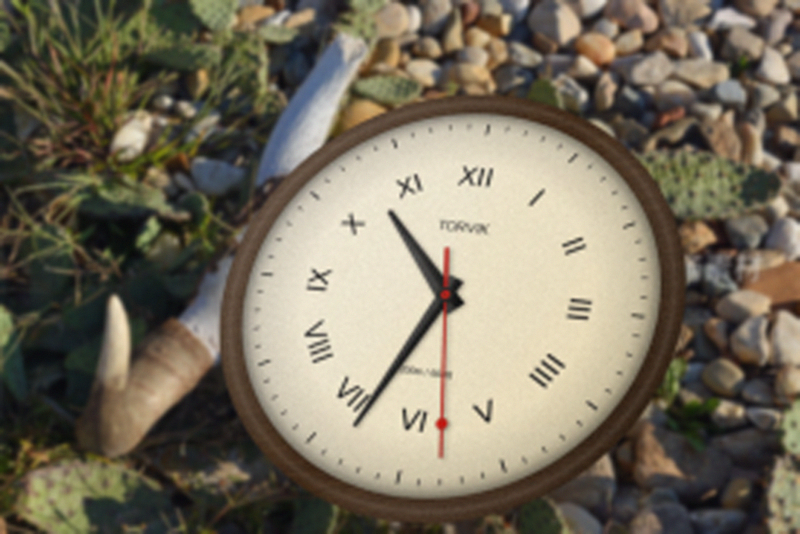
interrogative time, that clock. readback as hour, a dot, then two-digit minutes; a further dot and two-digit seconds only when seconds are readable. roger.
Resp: 10.33.28
